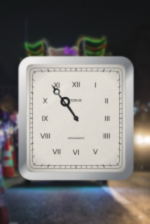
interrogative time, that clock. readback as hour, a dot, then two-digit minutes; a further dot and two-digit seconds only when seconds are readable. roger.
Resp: 10.54
